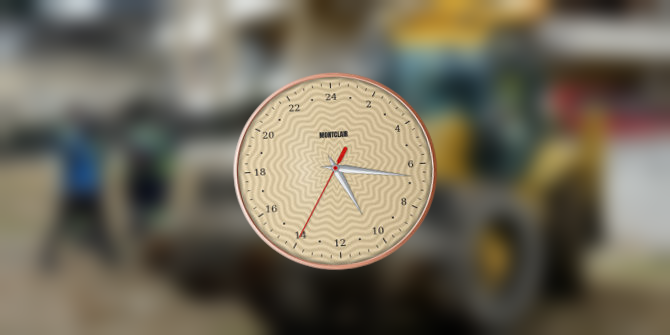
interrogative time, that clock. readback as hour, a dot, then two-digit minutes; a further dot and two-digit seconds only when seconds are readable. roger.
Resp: 10.16.35
